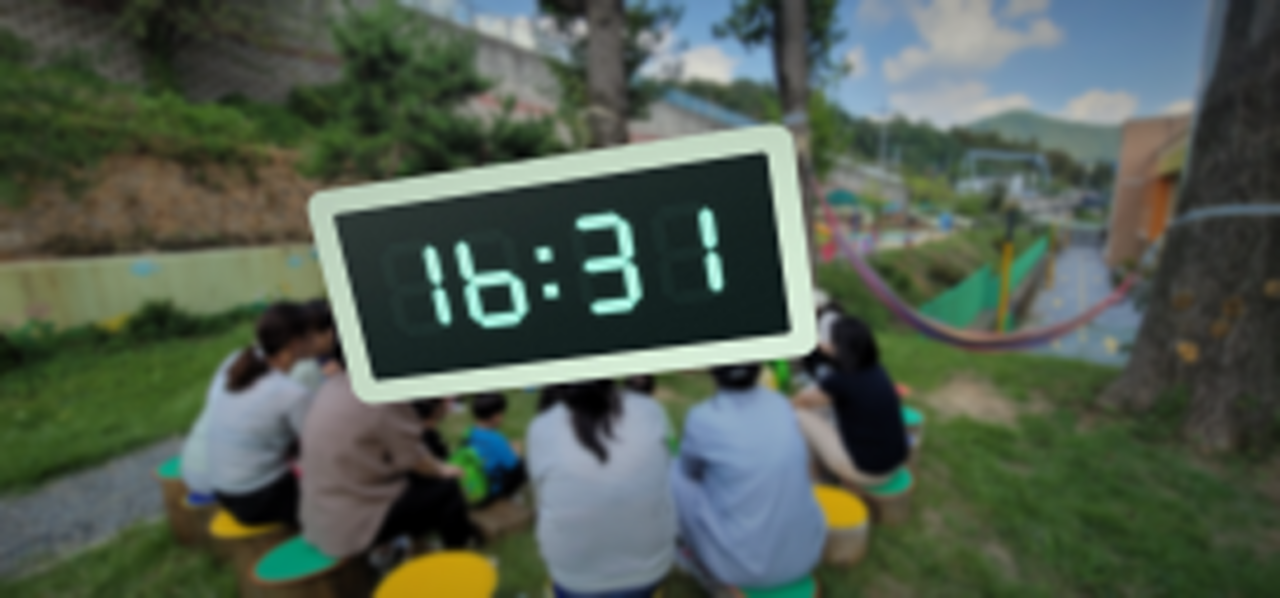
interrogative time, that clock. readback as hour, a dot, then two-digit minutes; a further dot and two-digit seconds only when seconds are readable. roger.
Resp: 16.31
